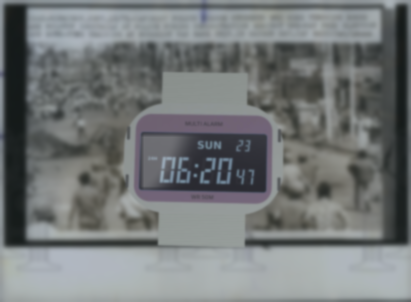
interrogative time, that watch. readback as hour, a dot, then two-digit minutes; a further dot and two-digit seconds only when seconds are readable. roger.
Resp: 6.20.47
